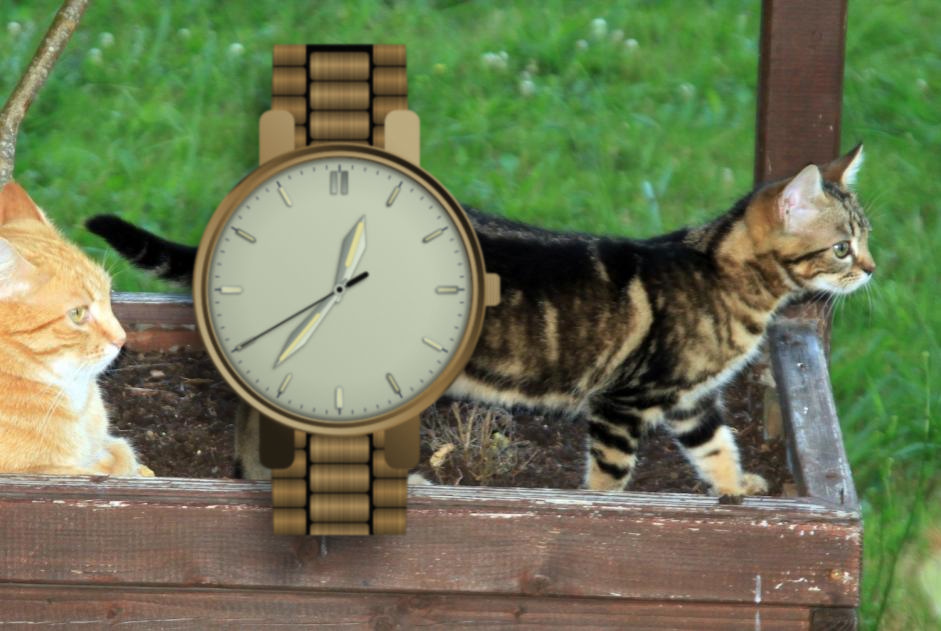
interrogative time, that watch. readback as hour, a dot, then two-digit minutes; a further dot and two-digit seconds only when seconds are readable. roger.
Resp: 12.36.40
